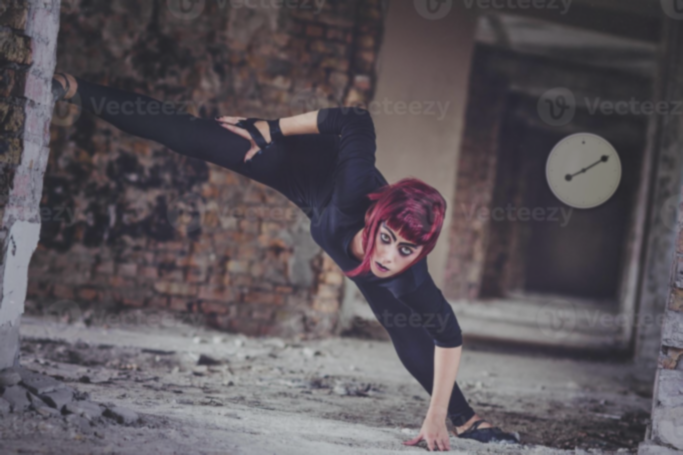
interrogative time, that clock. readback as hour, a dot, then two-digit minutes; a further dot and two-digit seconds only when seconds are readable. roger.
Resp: 8.10
